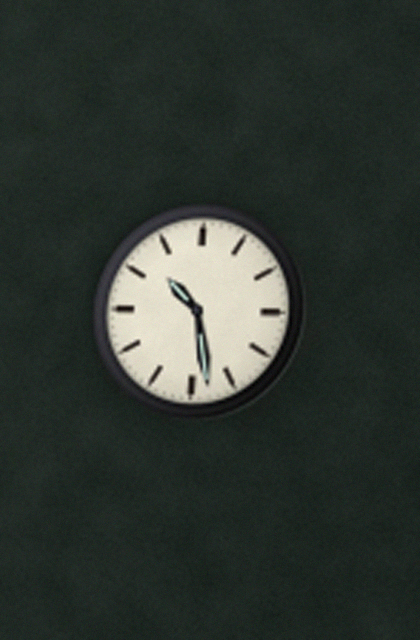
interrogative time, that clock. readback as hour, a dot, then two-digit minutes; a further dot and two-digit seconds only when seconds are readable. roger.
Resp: 10.28
